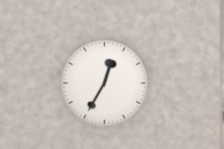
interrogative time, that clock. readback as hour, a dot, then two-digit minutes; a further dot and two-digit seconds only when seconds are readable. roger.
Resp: 12.35
